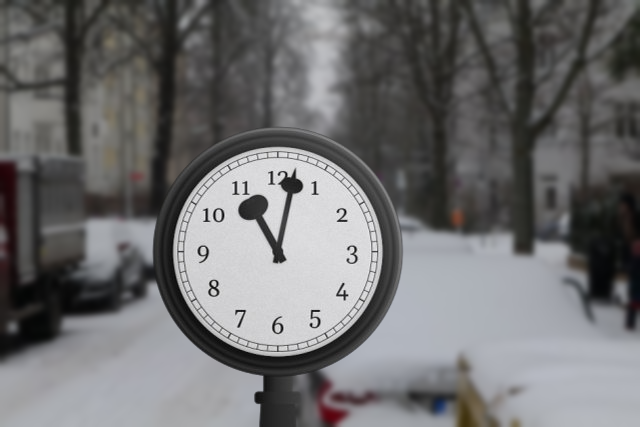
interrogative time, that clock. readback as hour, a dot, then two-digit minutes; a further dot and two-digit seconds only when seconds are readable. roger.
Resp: 11.02
